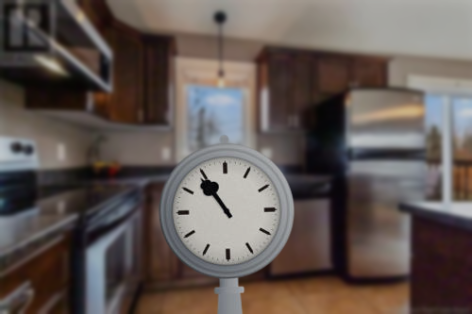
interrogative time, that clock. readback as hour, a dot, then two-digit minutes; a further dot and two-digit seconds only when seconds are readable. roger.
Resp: 10.54
